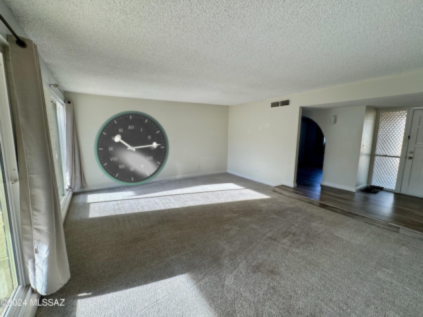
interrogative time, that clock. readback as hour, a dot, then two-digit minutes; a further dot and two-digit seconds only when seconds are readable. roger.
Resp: 10.14
